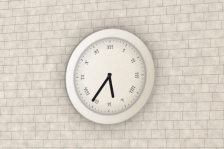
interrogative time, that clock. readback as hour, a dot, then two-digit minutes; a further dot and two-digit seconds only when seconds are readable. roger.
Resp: 5.36
